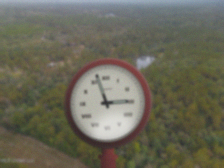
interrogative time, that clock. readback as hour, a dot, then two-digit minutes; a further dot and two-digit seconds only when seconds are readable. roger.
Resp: 2.57
